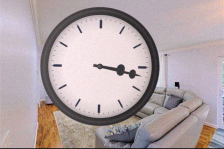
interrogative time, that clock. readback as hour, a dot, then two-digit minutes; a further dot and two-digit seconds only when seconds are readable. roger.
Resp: 3.17
